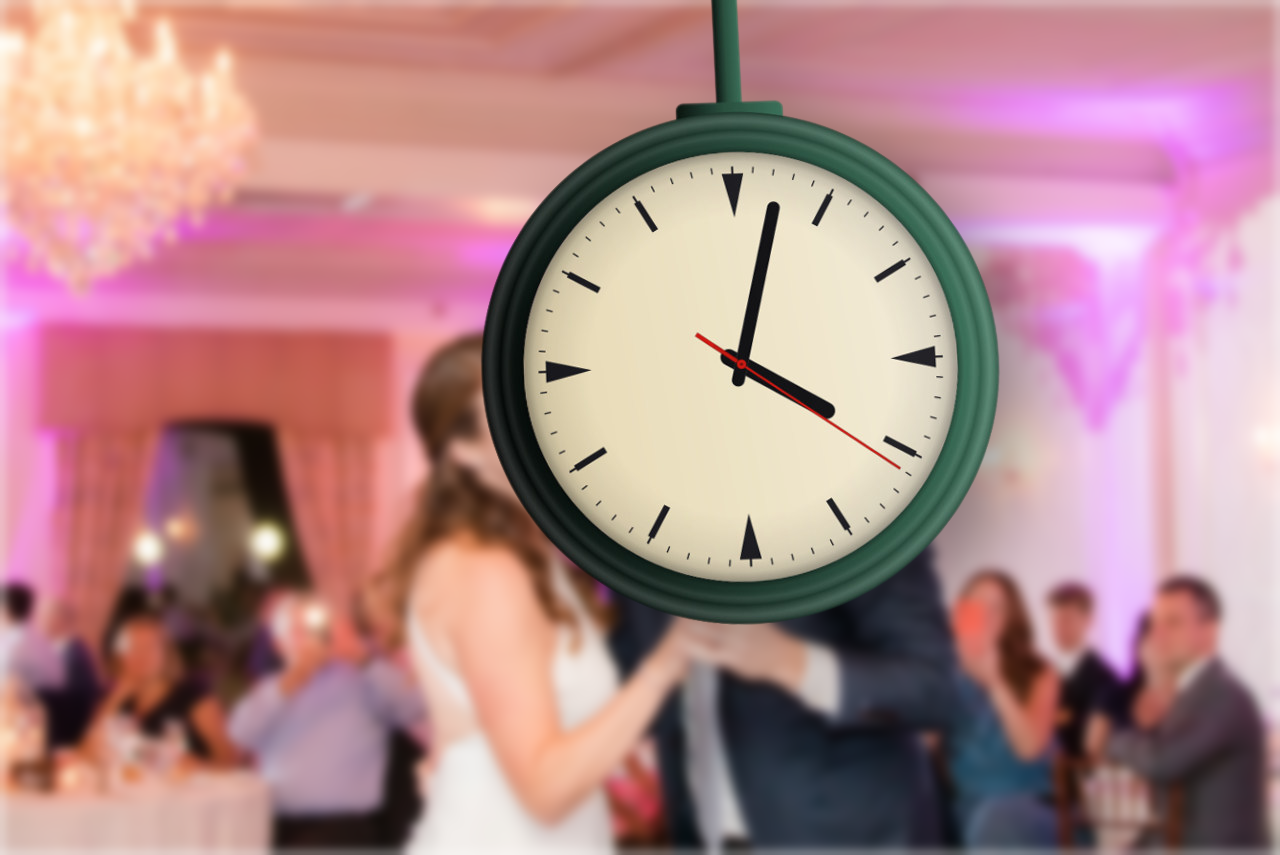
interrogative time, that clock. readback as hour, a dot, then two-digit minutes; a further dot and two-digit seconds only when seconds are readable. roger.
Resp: 4.02.21
